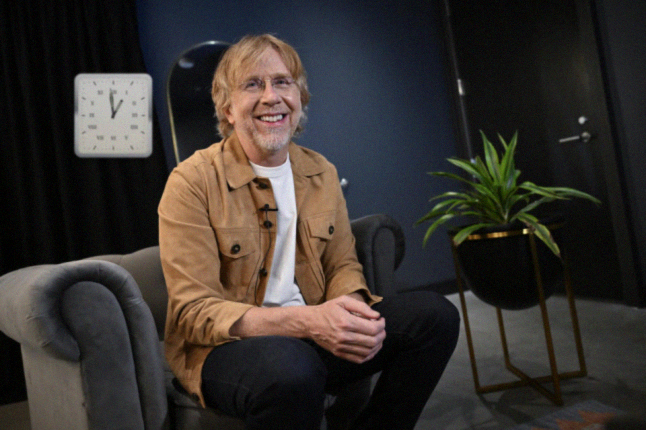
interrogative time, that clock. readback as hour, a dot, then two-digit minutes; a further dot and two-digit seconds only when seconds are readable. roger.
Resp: 12.59
